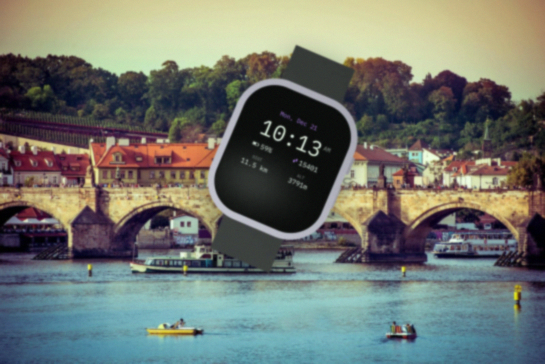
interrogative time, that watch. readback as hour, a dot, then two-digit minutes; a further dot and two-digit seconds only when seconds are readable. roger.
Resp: 10.13
